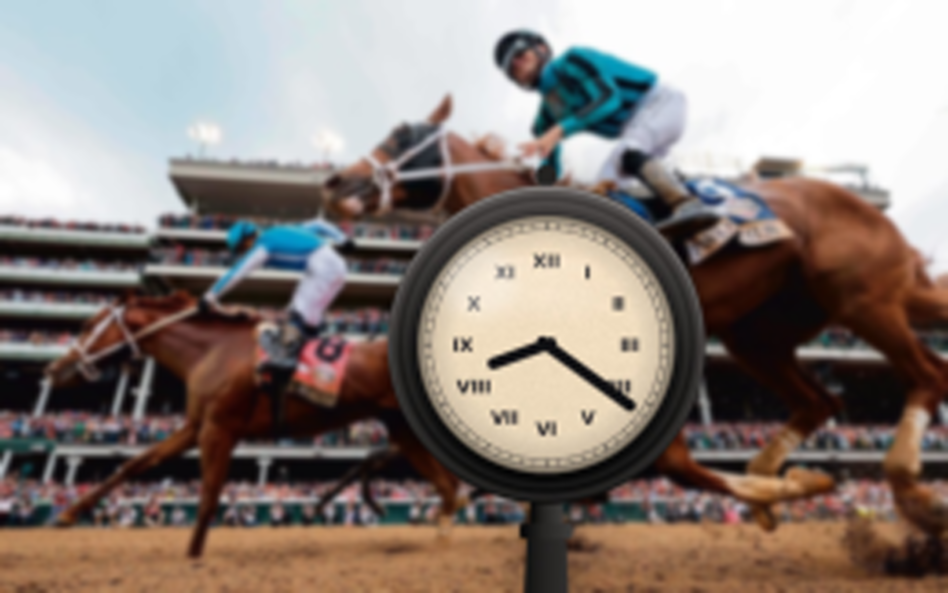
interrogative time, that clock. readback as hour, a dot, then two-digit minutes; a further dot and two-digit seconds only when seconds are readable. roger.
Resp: 8.21
